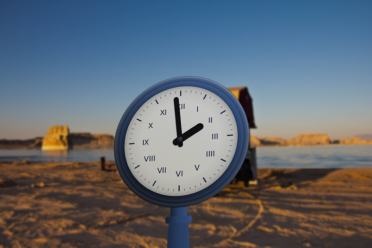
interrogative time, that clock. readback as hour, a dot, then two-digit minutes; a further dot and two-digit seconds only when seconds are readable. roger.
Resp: 1.59
